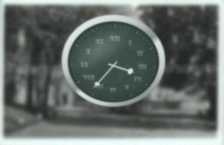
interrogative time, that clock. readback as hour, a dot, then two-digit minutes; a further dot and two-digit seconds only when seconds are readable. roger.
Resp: 3.36
